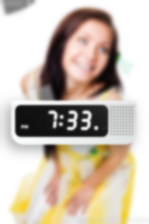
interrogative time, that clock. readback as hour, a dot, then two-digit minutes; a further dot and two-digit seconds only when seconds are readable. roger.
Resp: 7.33
